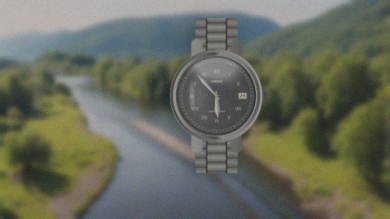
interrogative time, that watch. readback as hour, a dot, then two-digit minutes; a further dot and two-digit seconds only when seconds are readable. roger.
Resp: 5.53
